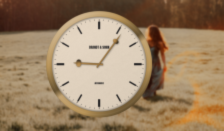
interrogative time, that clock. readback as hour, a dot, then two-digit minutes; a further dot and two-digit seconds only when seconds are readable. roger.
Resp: 9.06
